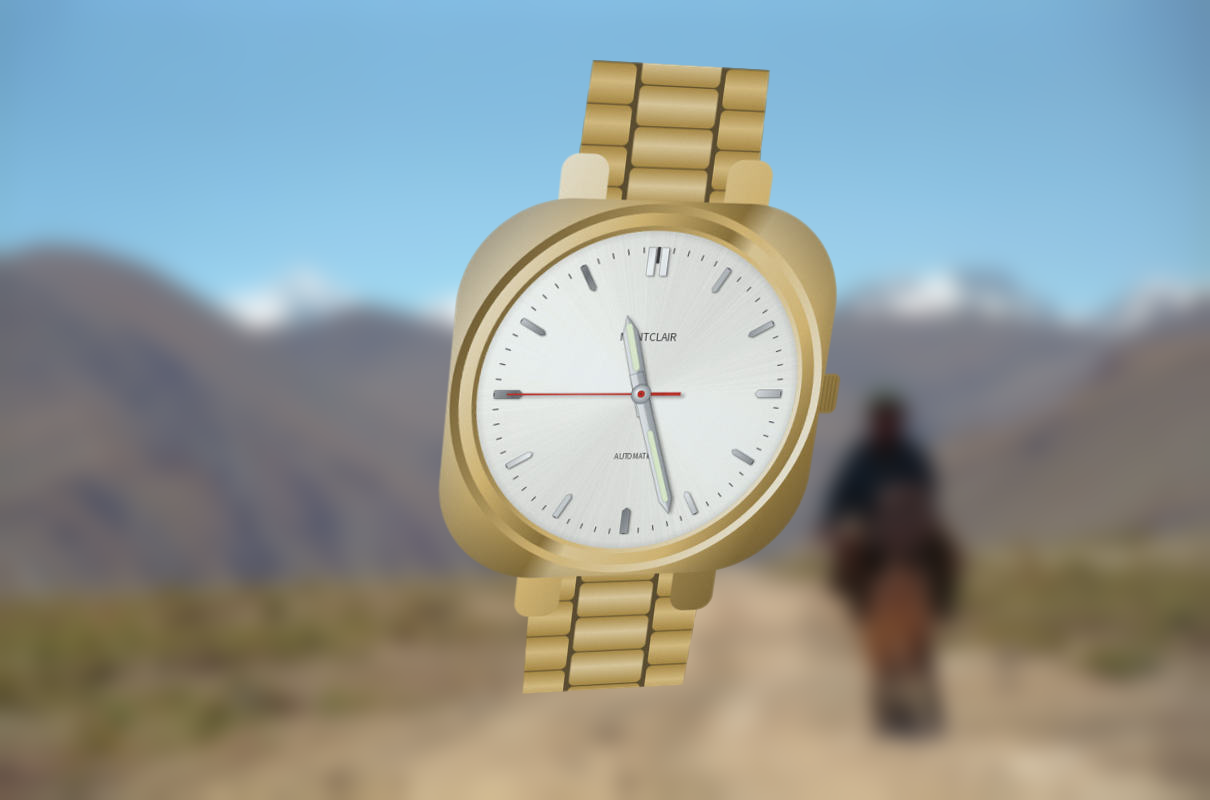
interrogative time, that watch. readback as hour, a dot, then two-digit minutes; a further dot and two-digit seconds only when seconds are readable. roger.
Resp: 11.26.45
